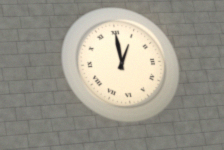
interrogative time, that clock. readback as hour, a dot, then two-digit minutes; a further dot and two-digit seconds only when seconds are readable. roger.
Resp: 1.00
